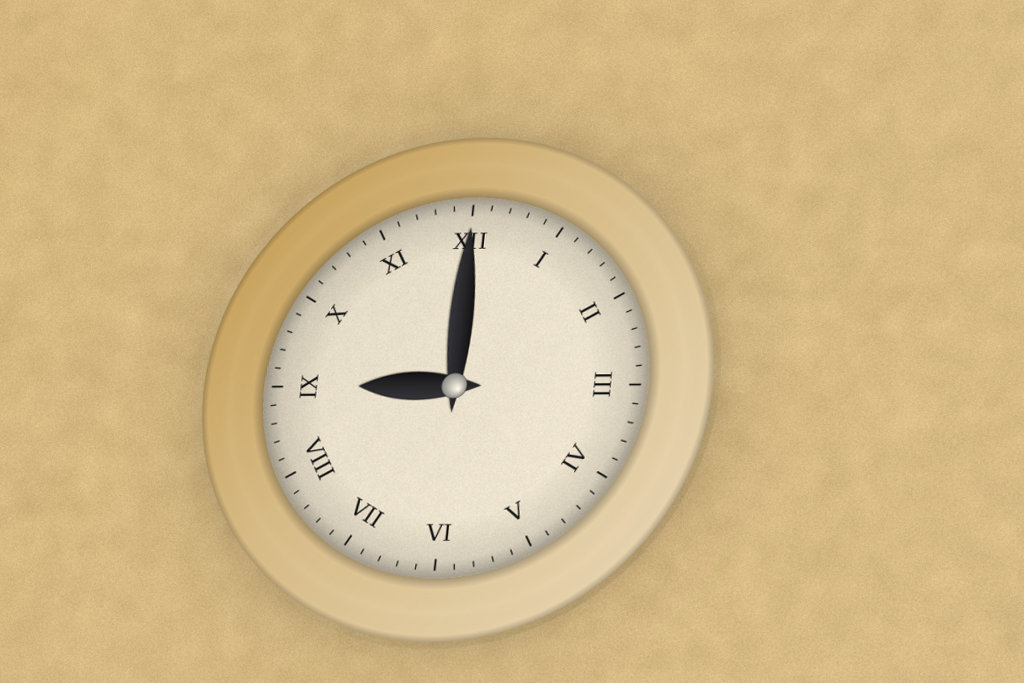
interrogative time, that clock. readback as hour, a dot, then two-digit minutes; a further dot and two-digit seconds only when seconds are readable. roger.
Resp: 9.00
